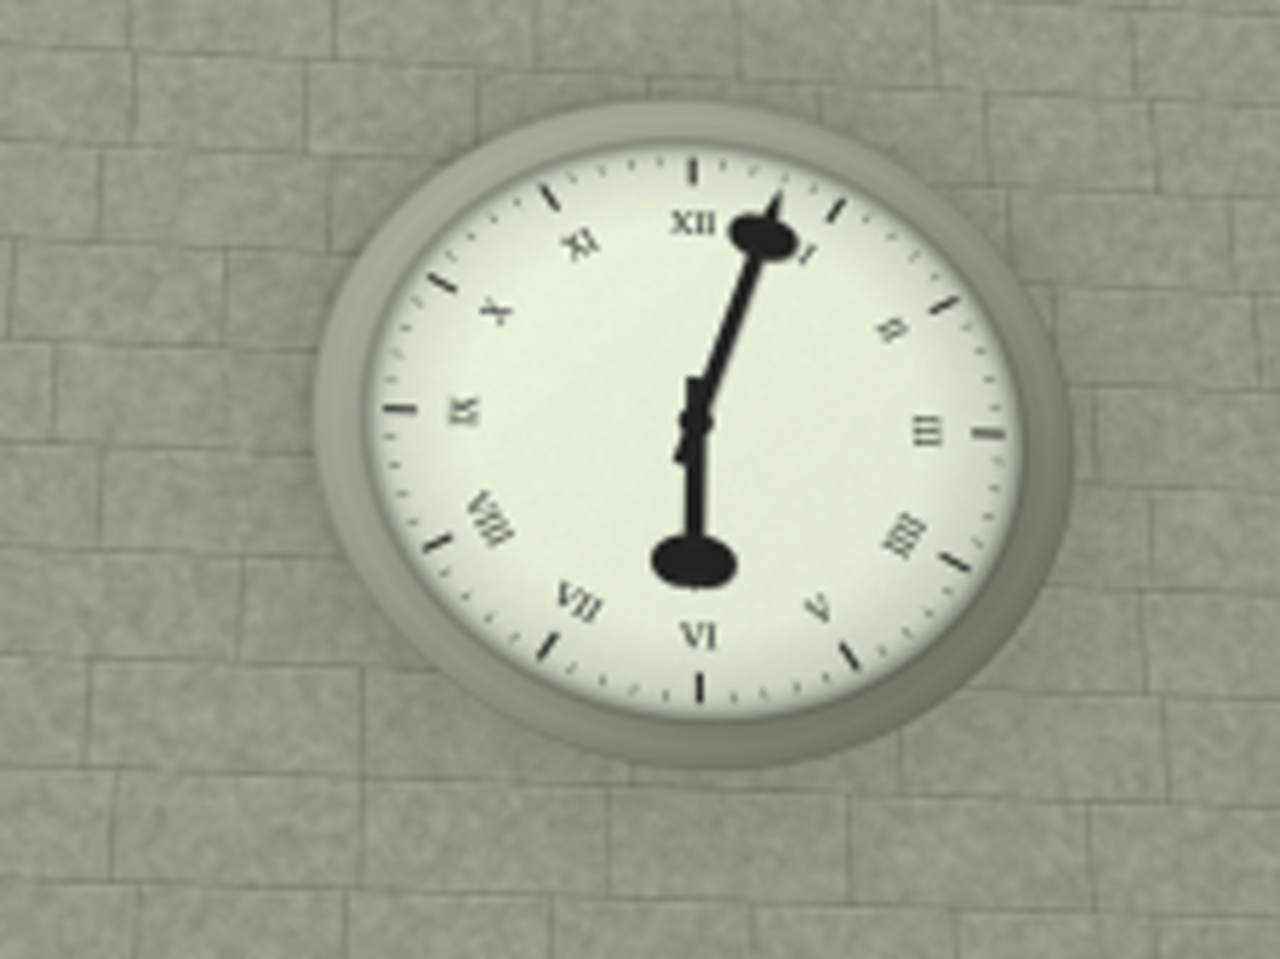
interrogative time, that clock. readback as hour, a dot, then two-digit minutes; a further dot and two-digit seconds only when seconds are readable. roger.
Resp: 6.03
